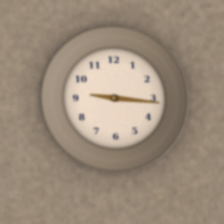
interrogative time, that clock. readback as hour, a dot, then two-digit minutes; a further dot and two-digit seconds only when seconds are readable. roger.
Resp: 9.16
